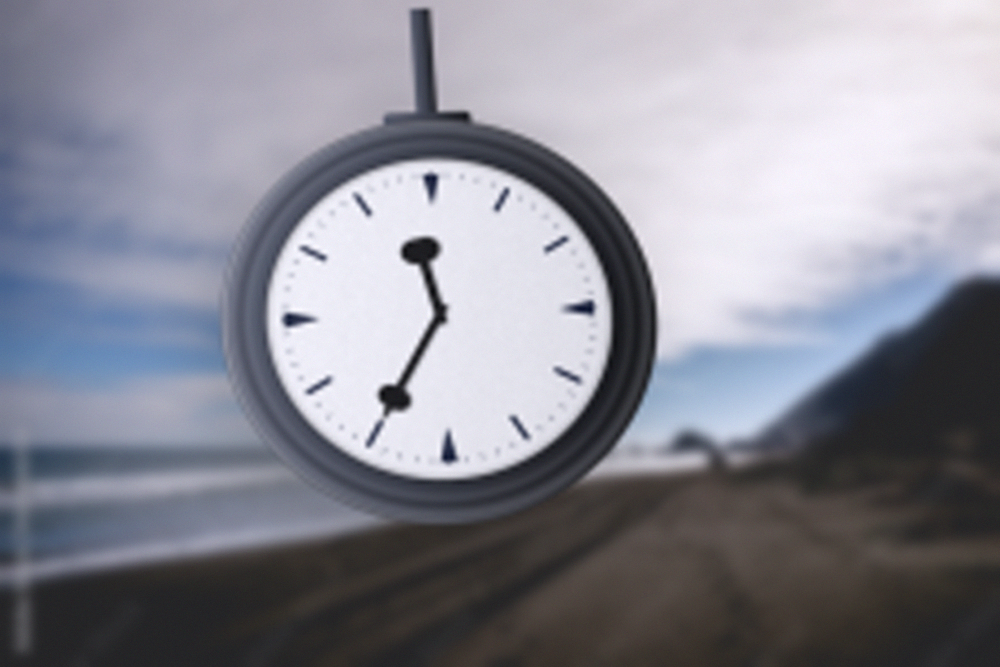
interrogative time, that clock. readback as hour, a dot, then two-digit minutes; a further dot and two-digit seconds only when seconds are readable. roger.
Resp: 11.35
